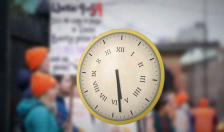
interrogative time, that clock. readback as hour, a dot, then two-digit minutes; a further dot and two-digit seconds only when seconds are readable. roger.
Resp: 5.28
